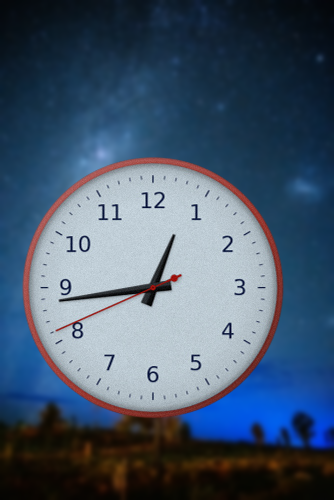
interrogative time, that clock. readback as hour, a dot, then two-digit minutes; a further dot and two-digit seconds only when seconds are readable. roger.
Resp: 12.43.41
